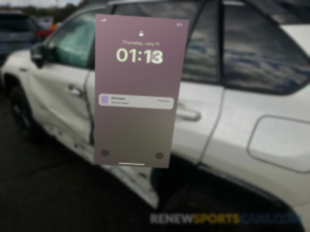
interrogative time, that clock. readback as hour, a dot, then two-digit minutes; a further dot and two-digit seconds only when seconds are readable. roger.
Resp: 1.13
